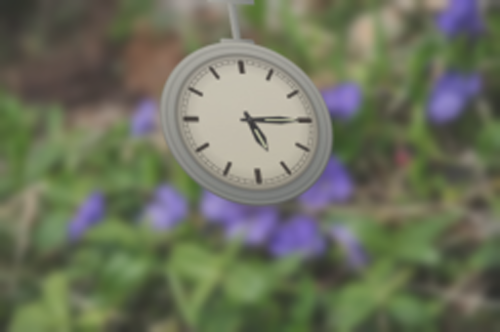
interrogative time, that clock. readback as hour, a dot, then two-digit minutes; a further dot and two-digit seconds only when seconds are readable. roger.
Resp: 5.15
